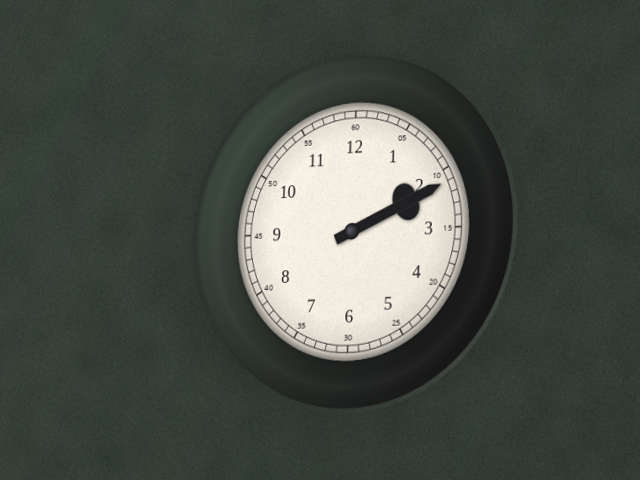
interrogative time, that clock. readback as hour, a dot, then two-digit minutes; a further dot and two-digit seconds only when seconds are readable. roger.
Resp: 2.11
